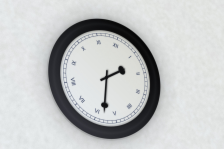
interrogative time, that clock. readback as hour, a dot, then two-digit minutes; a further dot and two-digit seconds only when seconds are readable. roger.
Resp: 1.28
